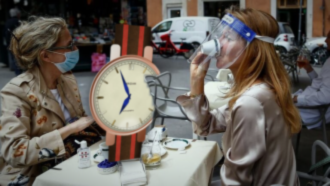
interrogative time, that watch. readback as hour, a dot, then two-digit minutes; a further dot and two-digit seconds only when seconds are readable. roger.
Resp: 6.56
